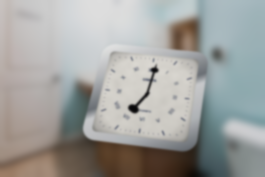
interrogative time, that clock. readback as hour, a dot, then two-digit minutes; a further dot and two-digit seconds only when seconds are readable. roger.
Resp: 7.01
